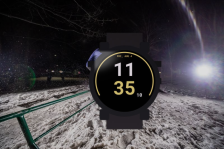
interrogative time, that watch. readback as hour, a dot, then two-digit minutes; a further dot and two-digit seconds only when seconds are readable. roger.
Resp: 11.35
